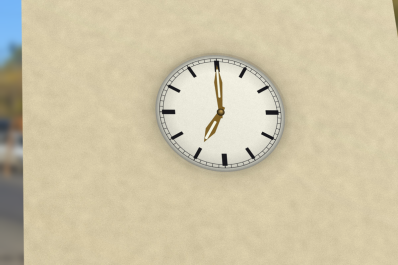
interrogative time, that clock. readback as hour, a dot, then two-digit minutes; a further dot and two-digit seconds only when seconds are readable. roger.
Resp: 7.00
